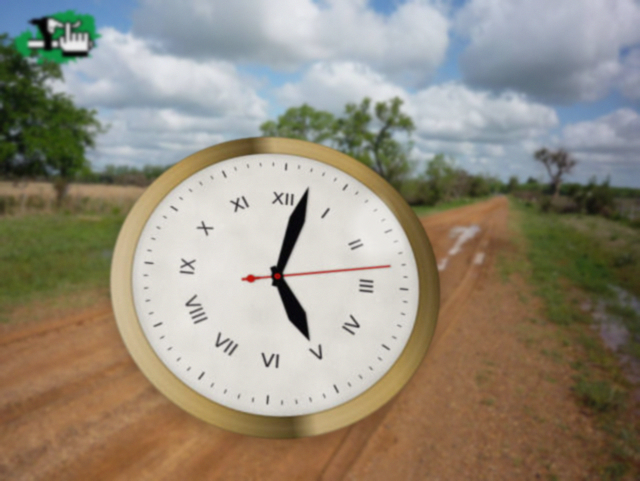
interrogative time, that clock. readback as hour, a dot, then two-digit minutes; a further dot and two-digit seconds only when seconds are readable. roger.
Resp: 5.02.13
